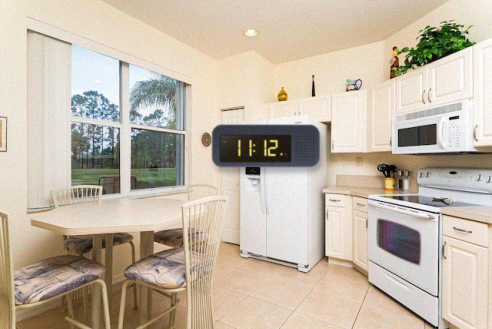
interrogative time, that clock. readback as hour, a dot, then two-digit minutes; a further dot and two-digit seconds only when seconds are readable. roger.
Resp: 11.12
